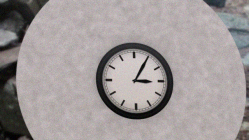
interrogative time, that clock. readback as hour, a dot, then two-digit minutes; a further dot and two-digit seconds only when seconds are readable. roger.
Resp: 3.05
